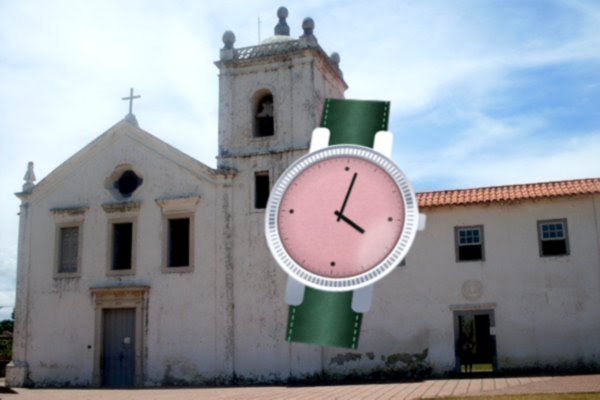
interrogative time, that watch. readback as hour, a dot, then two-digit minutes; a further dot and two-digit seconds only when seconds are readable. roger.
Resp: 4.02
